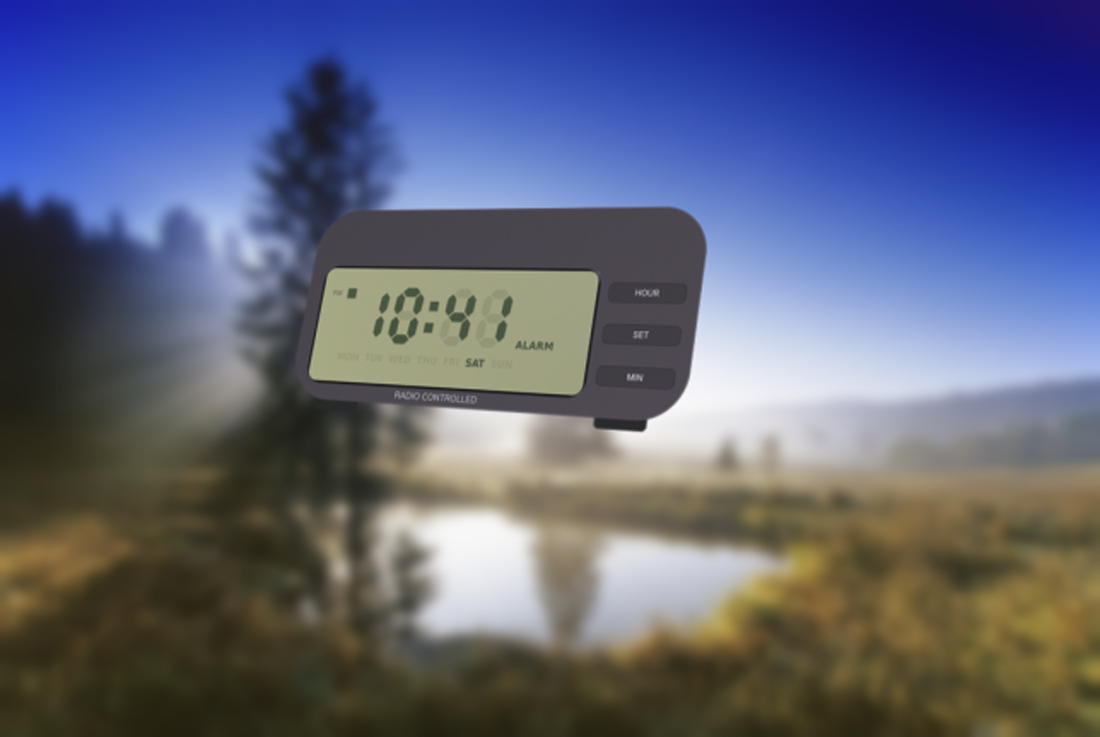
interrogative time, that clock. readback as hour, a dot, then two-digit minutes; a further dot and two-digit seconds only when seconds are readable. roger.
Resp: 10.41
